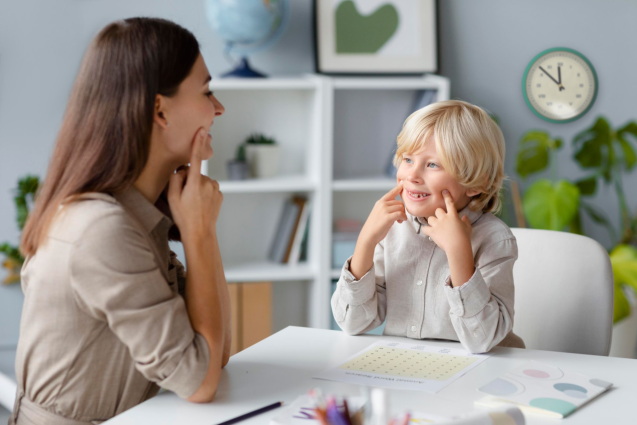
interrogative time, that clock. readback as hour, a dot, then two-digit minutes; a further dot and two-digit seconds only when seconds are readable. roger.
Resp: 11.52
